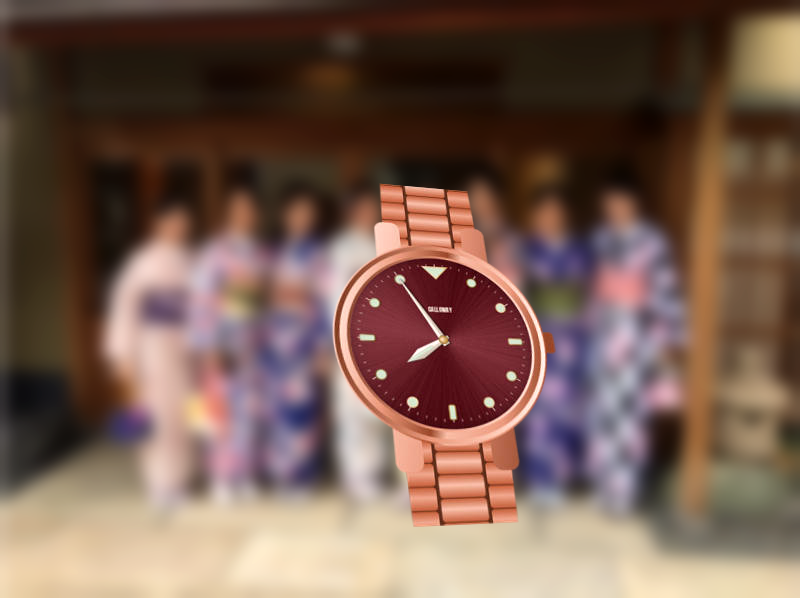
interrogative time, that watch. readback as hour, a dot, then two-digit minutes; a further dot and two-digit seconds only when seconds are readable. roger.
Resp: 7.55
